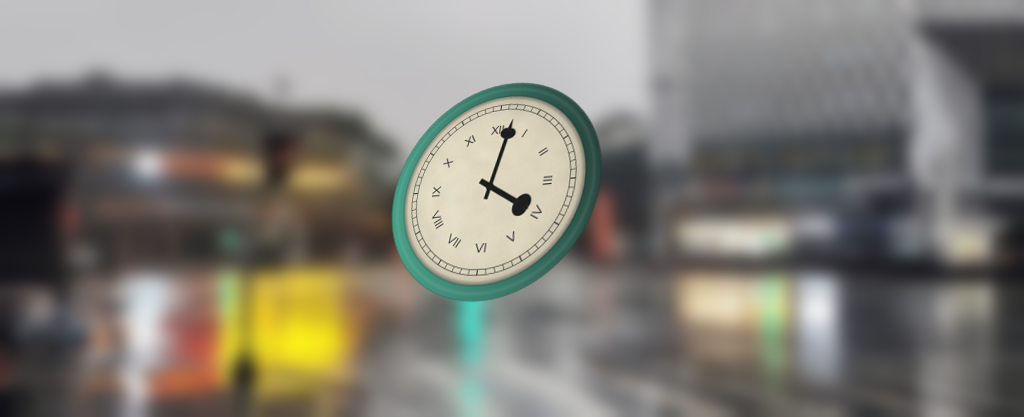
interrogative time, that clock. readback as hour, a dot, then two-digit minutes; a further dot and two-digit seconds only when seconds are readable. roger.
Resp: 4.02
